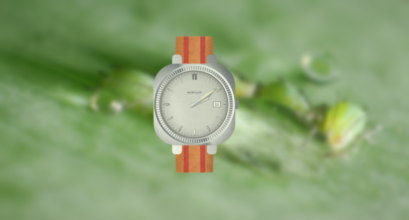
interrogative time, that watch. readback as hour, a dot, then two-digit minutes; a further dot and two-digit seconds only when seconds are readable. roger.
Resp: 2.09
